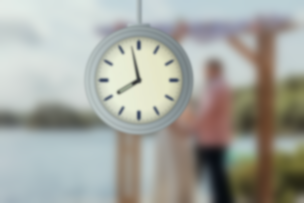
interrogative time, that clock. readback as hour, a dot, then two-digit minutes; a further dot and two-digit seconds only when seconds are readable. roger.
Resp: 7.58
